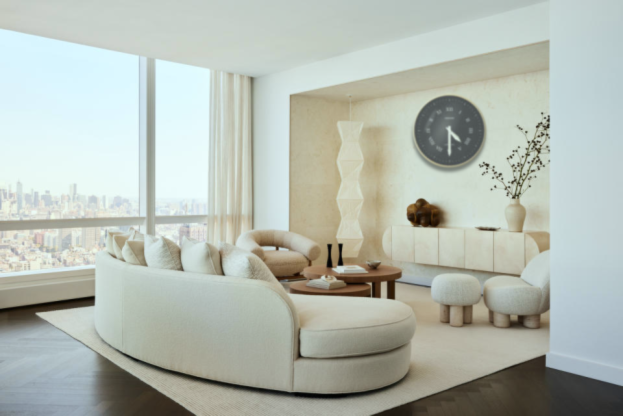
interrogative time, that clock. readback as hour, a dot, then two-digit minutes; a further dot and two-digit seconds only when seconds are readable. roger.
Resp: 4.30
